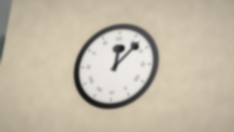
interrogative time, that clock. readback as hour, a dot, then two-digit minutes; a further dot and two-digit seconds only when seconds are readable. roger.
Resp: 12.07
